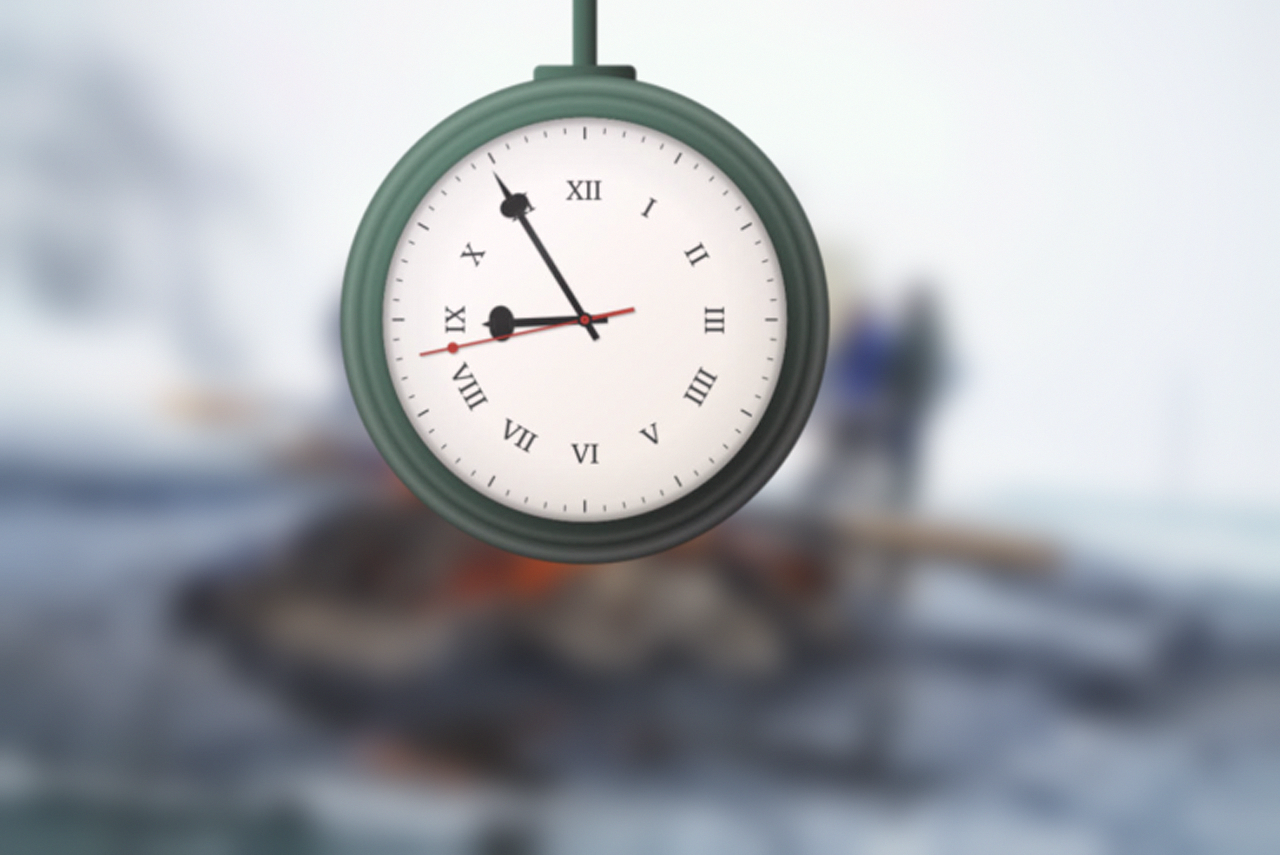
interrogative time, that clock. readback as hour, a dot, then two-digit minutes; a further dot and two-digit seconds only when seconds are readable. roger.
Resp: 8.54.43
